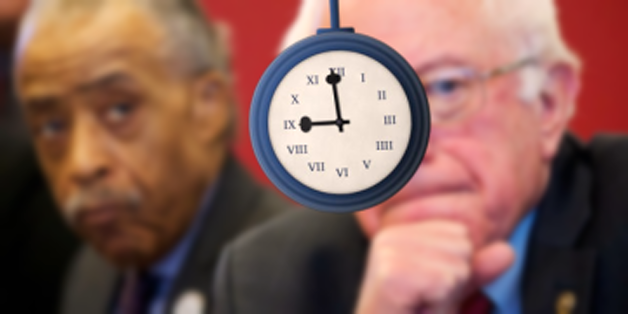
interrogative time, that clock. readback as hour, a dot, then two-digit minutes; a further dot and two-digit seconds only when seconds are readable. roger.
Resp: 8.59
